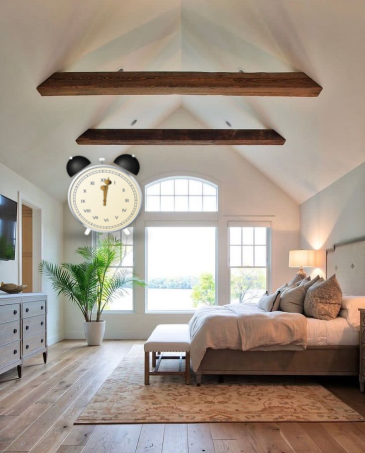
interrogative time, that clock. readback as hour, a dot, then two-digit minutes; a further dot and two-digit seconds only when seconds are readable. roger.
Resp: 12.02
